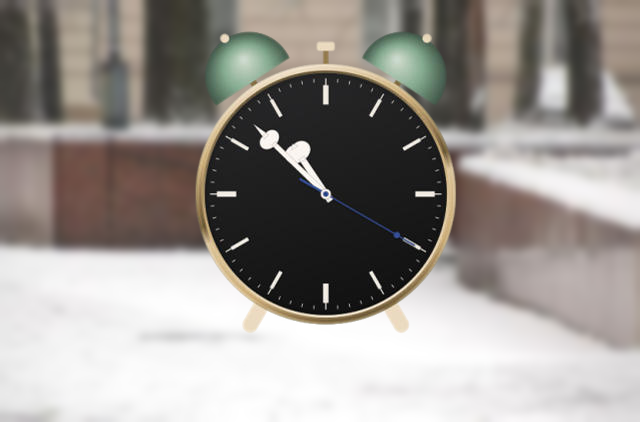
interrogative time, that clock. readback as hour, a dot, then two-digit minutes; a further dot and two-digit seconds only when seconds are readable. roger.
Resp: 10.52.20
